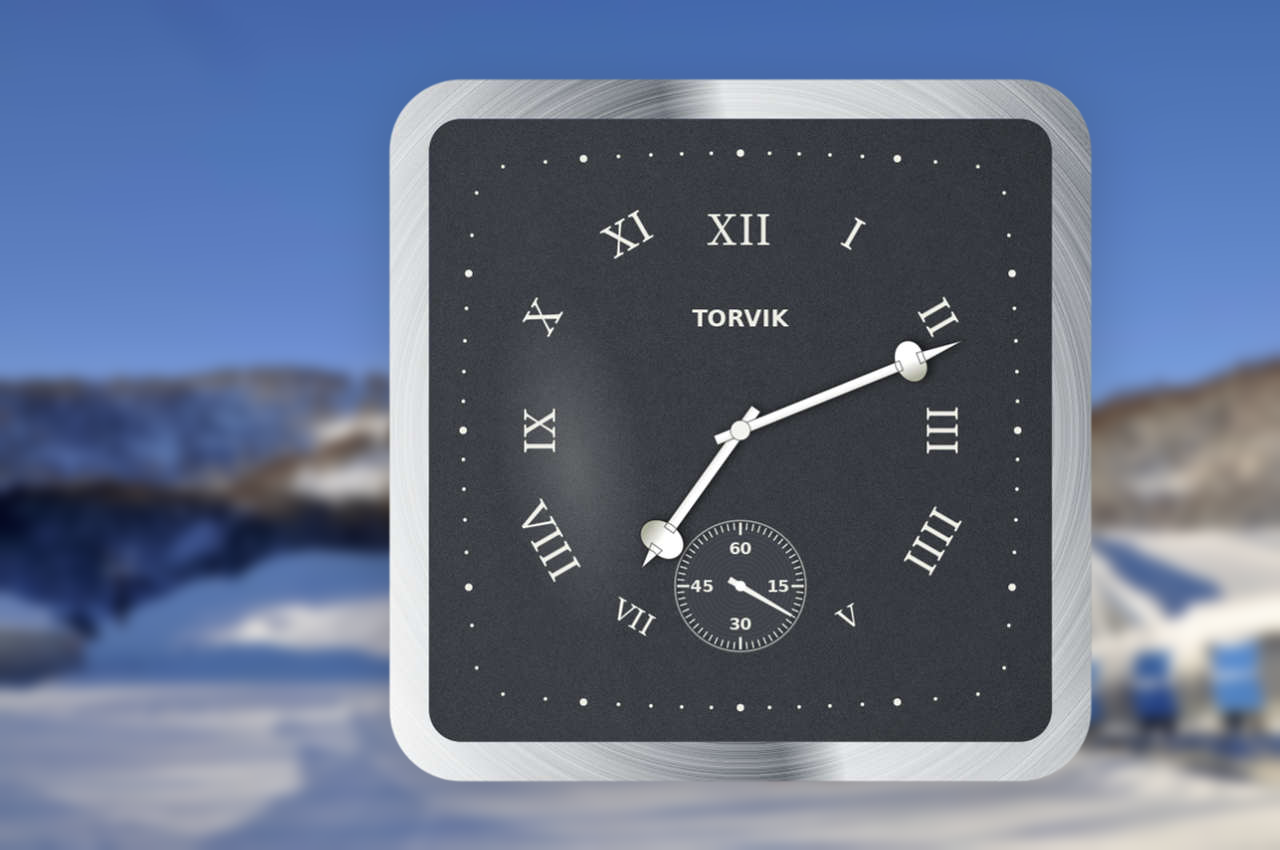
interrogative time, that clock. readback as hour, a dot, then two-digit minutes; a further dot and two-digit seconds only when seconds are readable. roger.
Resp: 7.11.20
